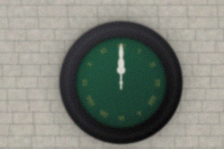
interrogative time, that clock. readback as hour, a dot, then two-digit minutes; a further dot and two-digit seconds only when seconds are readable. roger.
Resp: 12.00
